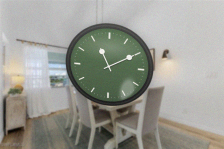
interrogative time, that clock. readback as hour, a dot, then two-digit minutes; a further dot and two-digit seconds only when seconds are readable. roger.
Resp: 11.10
